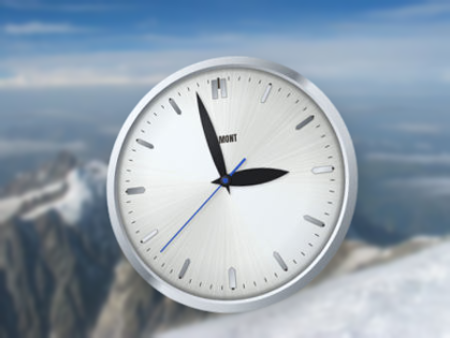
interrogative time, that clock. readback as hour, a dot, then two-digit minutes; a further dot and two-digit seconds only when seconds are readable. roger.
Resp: 2.57.38
